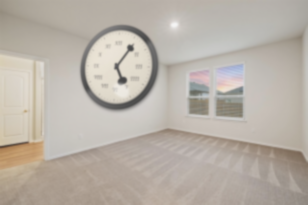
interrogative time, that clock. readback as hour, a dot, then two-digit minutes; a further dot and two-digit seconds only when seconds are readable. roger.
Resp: 5.06
